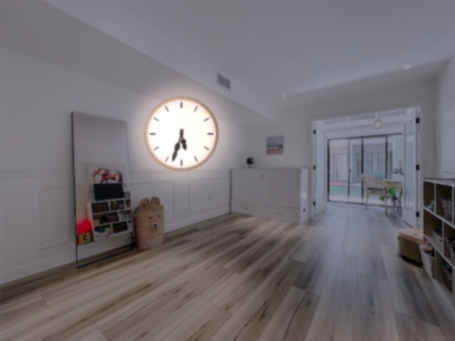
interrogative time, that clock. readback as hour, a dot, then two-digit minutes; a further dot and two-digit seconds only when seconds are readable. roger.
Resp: 5.33
